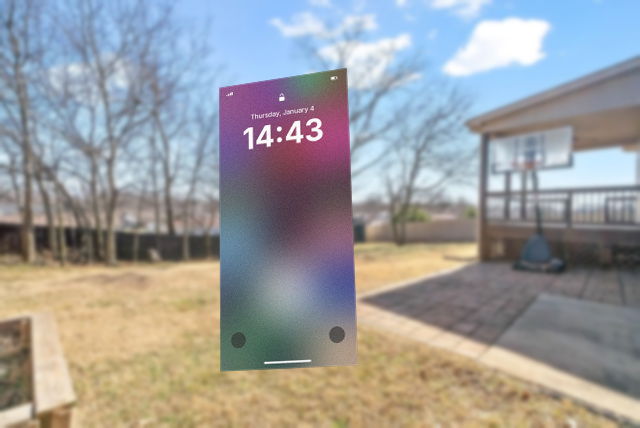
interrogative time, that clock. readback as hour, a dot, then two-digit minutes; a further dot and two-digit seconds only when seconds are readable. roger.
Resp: 14.43
